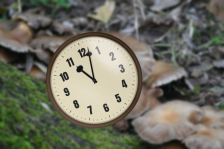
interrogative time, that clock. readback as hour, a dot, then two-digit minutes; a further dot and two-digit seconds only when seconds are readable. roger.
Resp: 11.02
